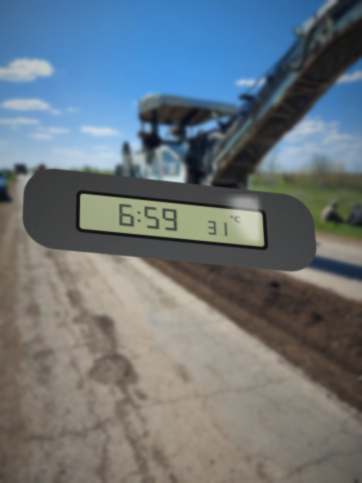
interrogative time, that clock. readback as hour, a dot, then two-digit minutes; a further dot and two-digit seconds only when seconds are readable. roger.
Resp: 6.59
